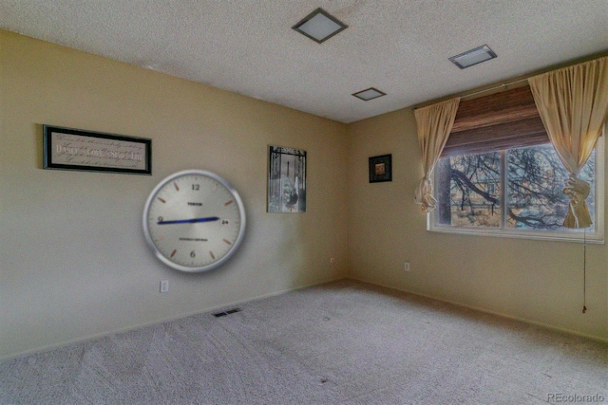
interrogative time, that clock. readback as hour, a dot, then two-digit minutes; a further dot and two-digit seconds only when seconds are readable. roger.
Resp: 2.44
